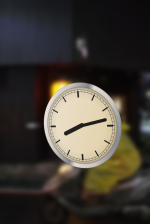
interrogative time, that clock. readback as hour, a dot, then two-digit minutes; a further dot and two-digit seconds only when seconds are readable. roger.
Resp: 8.13
